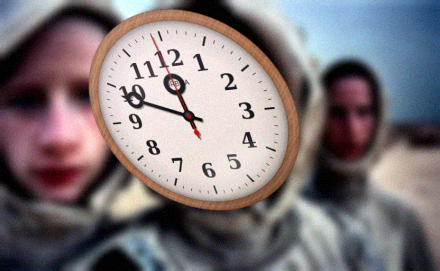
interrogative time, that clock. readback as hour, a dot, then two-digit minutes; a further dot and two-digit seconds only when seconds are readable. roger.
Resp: 11.48.59
